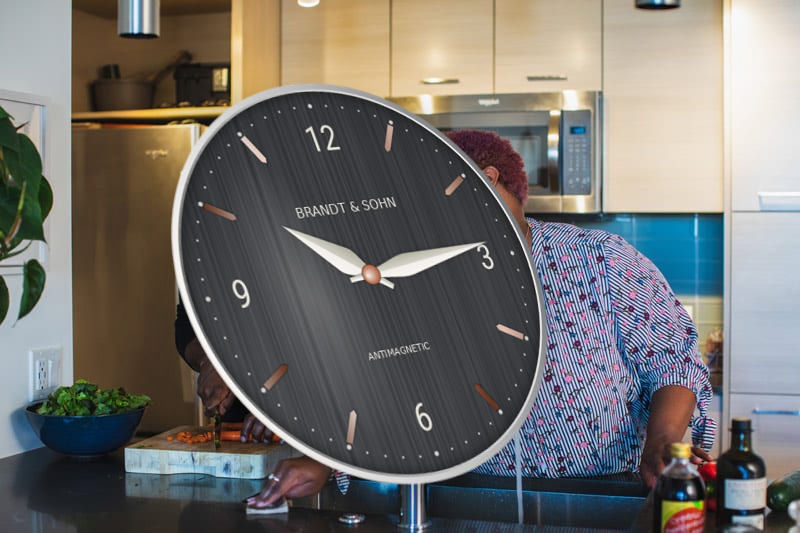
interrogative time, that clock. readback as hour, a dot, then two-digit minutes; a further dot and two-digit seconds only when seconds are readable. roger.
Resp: 10.14
